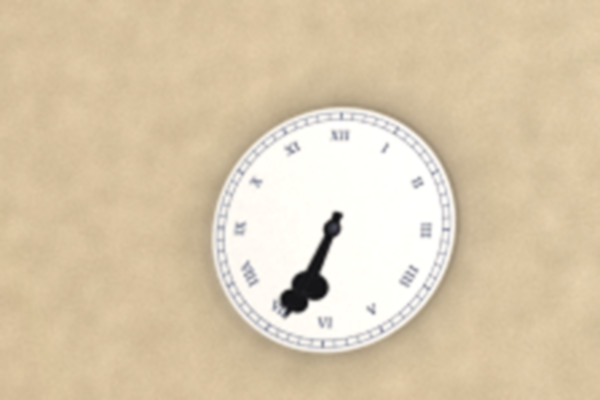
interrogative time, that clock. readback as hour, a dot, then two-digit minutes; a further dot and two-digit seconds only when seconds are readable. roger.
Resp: 6.34
